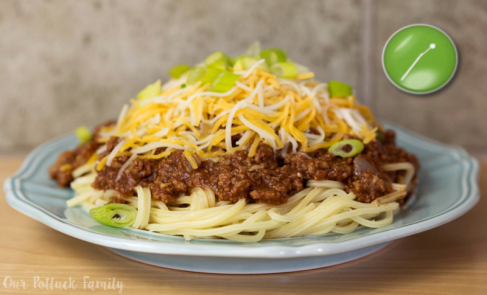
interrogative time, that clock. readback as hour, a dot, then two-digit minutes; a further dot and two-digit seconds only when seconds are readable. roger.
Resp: 1.36
